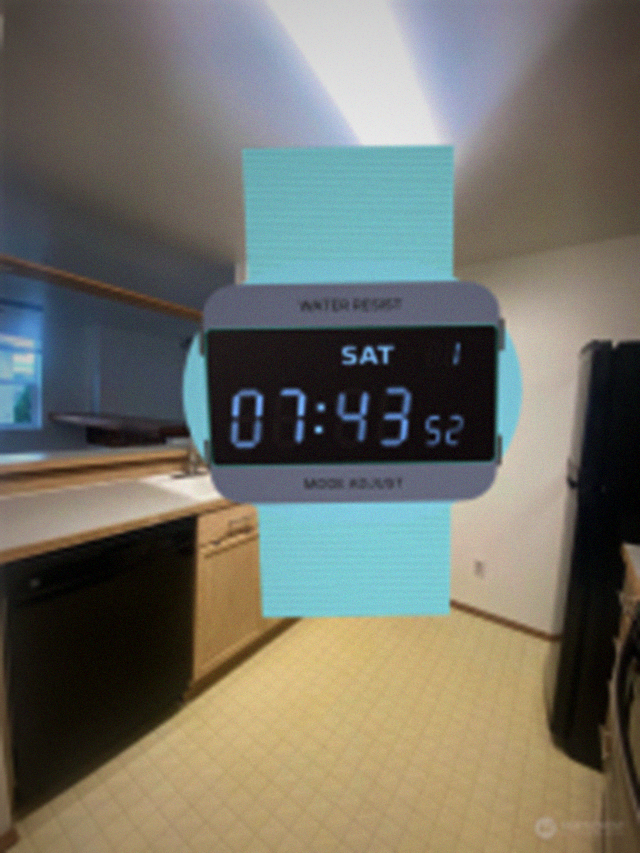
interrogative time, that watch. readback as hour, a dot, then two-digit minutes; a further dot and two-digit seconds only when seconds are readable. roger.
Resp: 7.43.52
